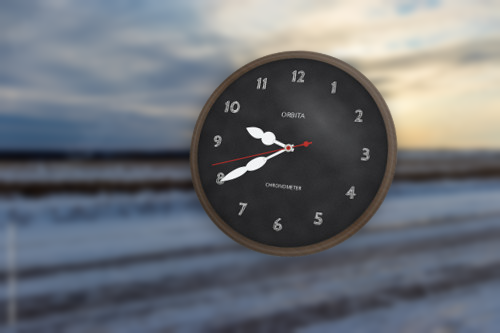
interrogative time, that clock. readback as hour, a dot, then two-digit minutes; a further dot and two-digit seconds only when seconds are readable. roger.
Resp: 9.39.42
